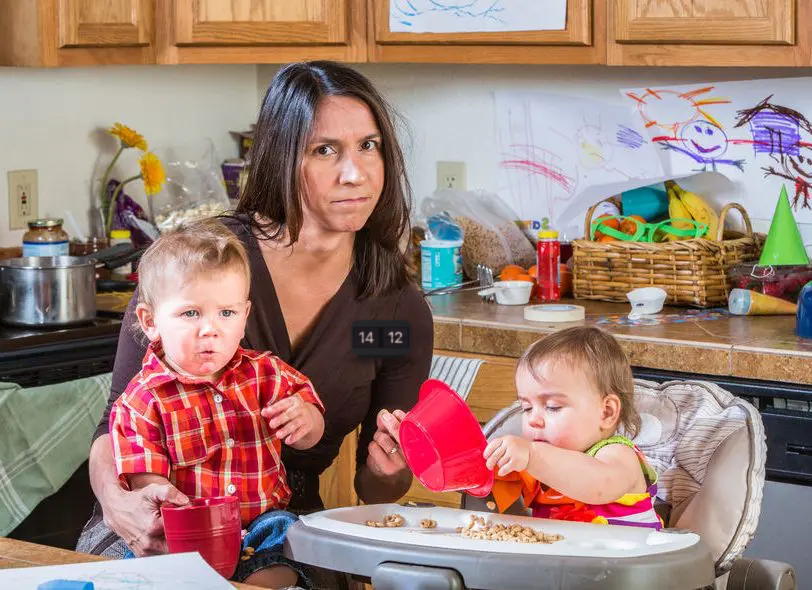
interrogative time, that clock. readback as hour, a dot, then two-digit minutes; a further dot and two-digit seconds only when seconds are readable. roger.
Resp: 14.12
